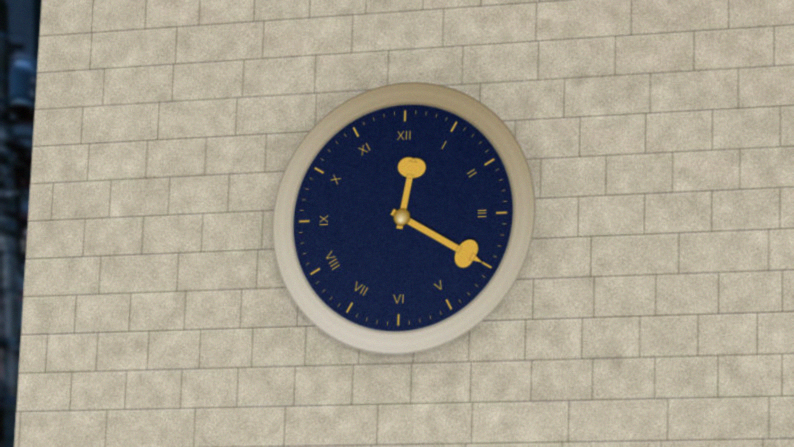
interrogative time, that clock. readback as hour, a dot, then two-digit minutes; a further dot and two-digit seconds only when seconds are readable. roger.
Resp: 12.20
